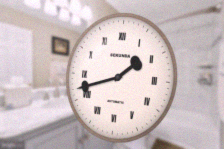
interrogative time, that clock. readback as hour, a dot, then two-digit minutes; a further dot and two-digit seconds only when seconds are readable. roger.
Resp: 1.42
